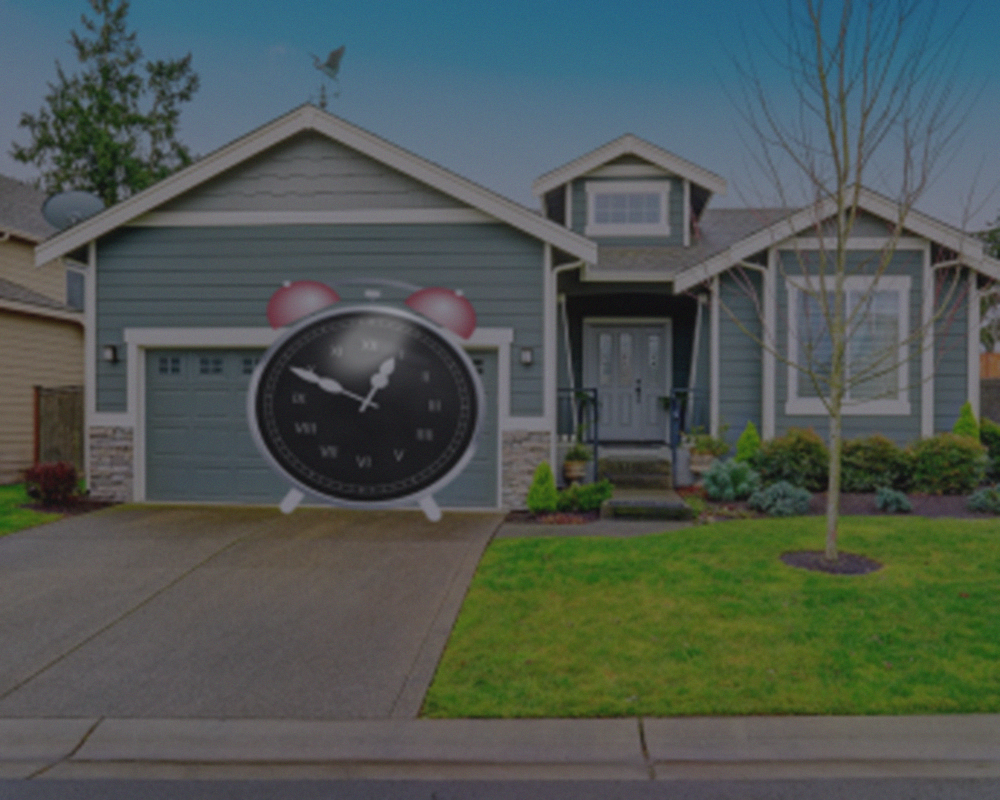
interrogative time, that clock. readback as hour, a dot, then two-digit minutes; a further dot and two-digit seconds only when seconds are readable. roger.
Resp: 12.49
